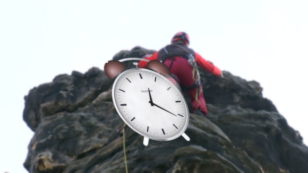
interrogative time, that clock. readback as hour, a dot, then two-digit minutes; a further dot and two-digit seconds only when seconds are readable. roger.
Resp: 12.21
